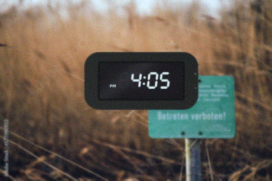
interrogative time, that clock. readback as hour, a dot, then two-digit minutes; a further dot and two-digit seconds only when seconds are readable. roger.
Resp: 4.05
